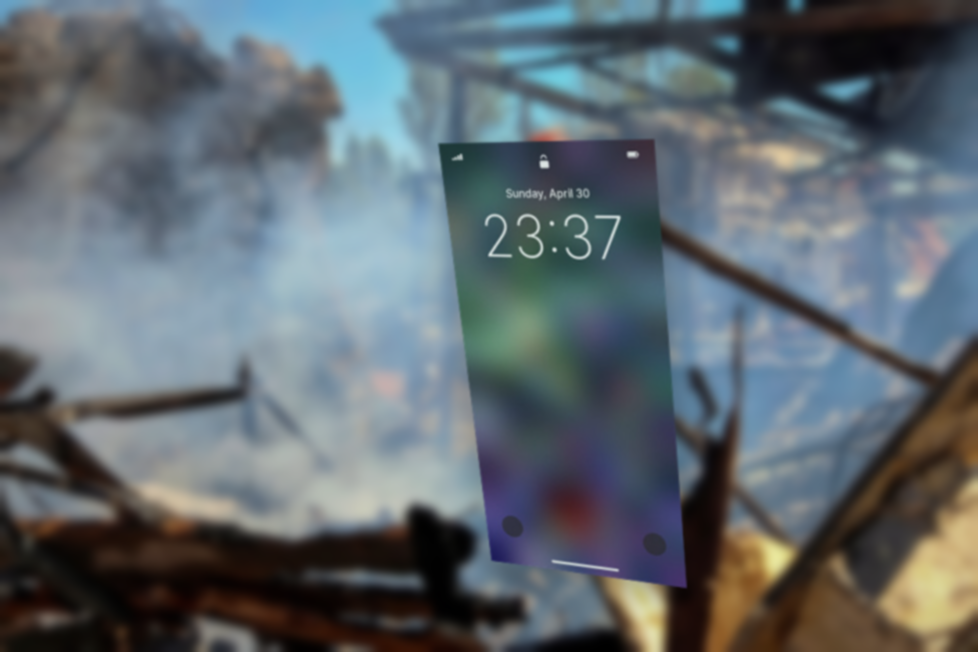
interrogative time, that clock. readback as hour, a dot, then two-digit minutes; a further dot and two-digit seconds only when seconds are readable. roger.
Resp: 23.37
